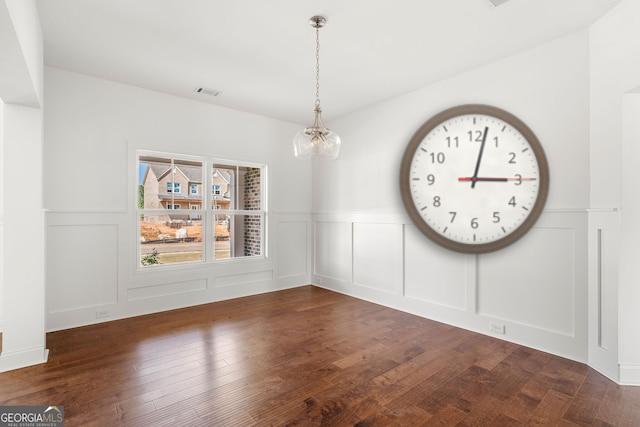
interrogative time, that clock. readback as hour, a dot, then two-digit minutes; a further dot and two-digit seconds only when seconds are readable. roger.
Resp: 3.02.15
